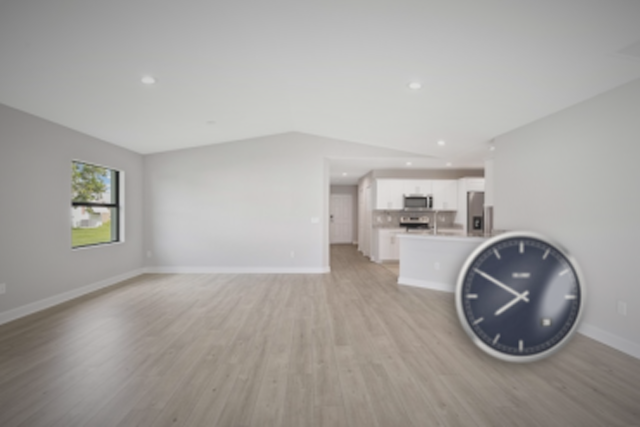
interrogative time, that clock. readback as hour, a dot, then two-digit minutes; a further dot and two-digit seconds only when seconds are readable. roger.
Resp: 7.50
